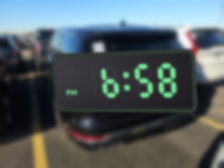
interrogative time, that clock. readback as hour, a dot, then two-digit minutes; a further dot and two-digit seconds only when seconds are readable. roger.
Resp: 6.58
